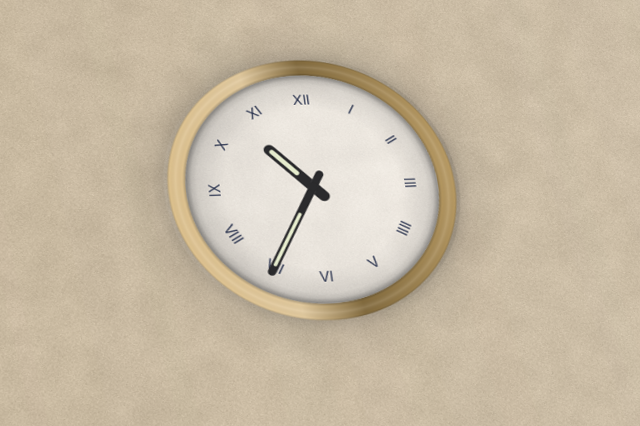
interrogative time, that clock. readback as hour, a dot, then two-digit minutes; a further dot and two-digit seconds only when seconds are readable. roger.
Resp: 10.35
